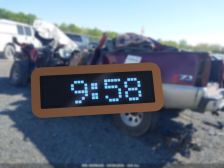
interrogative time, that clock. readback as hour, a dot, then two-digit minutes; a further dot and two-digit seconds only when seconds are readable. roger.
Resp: 9.58
